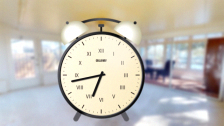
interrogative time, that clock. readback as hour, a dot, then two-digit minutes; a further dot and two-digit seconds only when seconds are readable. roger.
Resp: 6.43
